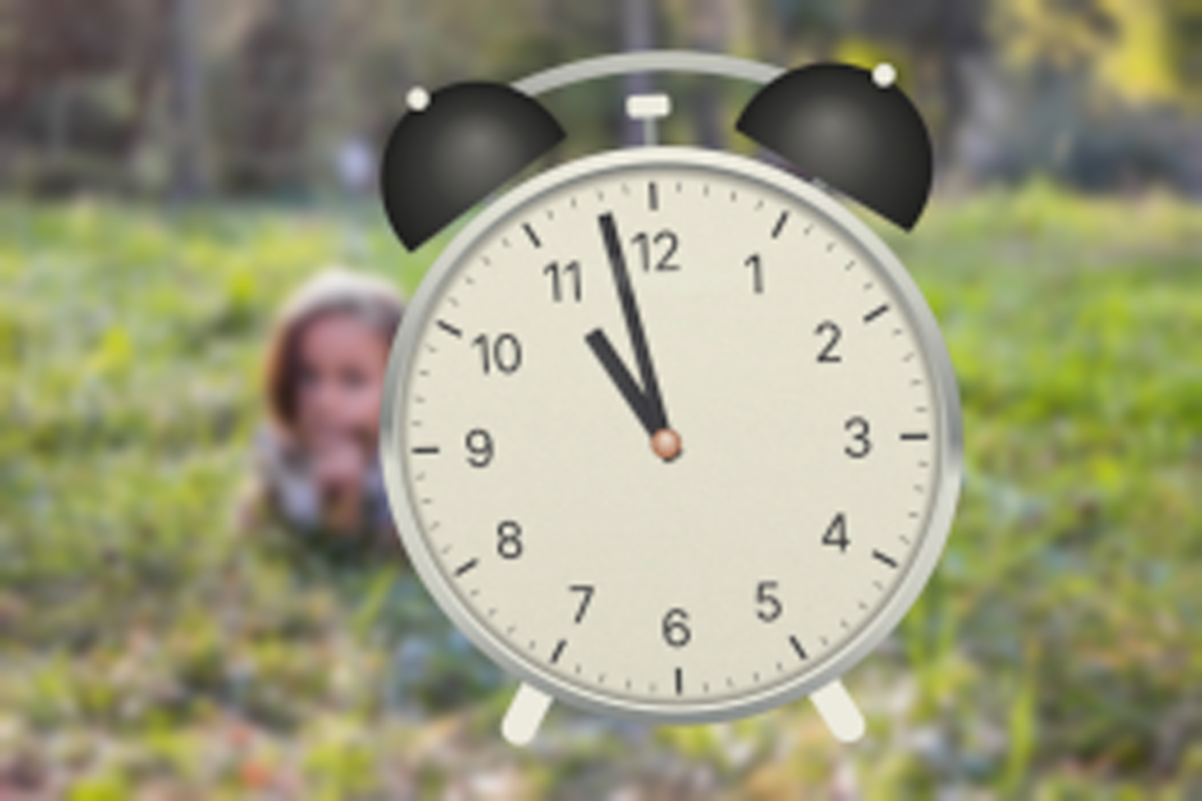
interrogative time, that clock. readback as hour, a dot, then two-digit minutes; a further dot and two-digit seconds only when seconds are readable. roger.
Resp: 10.58
